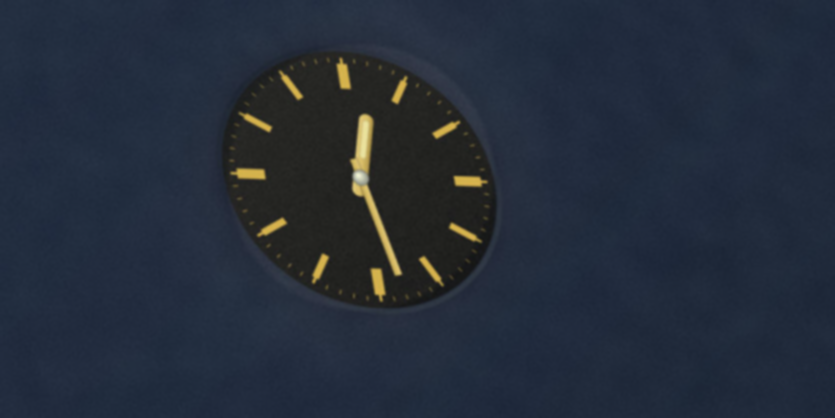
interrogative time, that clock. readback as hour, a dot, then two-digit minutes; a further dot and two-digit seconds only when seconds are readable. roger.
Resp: 12.28
